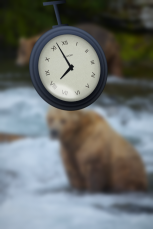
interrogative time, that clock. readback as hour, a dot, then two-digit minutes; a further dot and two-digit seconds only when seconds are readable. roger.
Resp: 7.57
